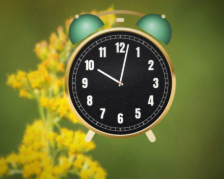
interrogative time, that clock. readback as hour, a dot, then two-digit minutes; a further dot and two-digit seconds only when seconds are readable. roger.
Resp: 10.02
